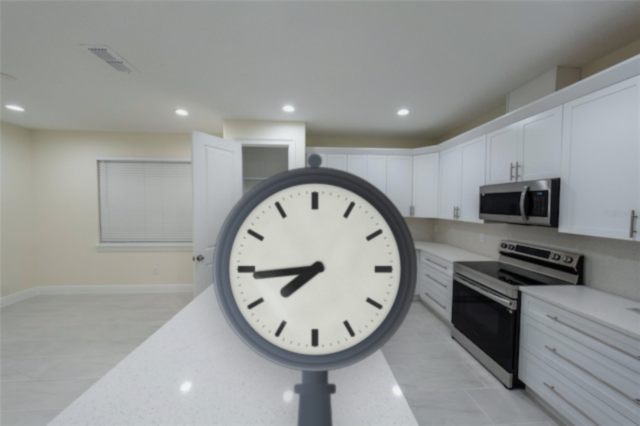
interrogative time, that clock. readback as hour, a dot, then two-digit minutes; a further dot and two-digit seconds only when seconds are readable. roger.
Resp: 7.44
